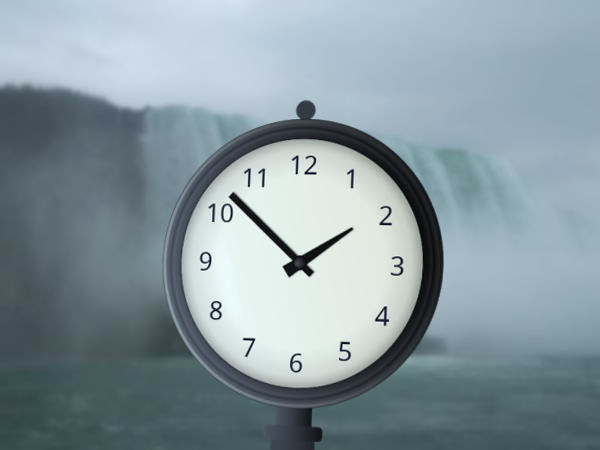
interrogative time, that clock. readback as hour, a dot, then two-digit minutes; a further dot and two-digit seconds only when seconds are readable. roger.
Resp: 1.52
